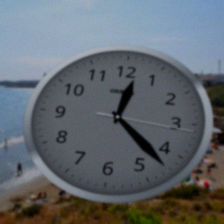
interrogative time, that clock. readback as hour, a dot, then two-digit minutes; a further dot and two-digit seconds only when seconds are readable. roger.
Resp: 12.22.16
